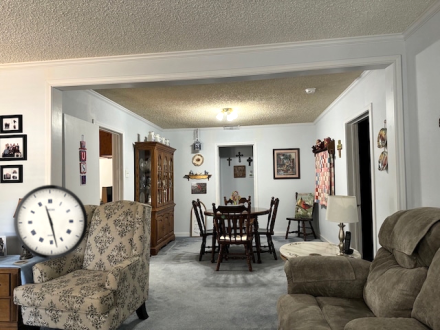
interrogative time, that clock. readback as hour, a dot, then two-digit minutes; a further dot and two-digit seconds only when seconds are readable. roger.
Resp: 11.28
